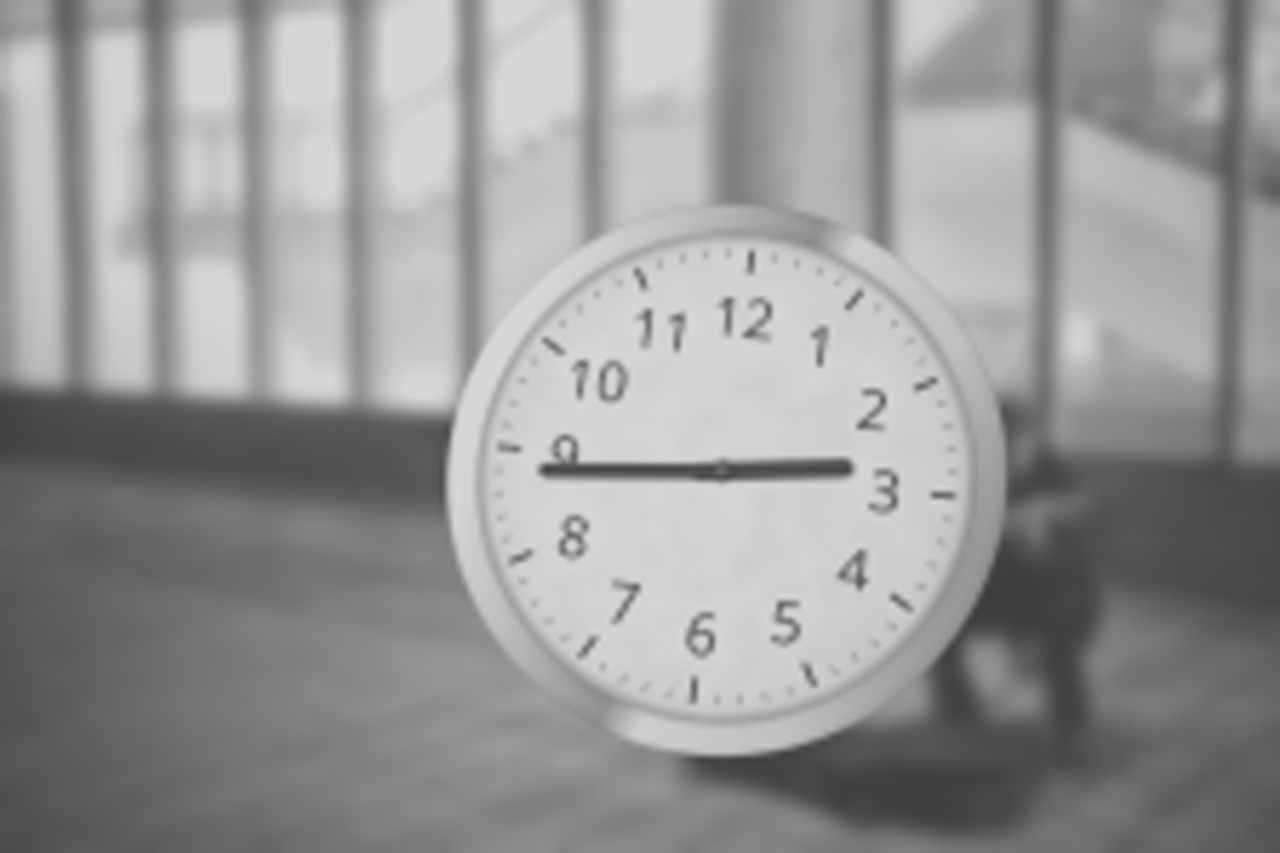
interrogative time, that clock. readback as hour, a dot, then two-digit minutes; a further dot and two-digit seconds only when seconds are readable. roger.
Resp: 2.44
